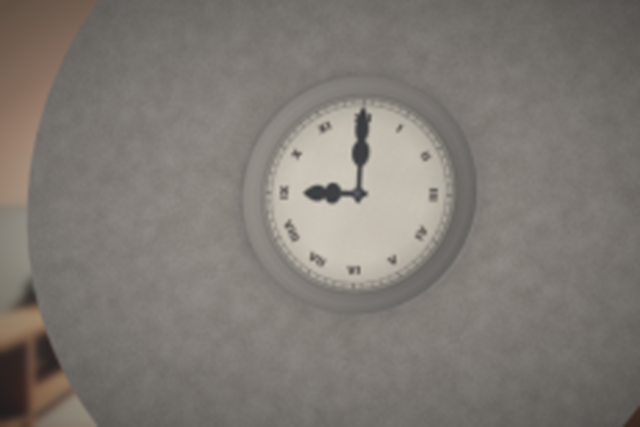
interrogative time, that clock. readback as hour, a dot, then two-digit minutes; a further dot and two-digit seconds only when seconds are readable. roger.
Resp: 9.00
